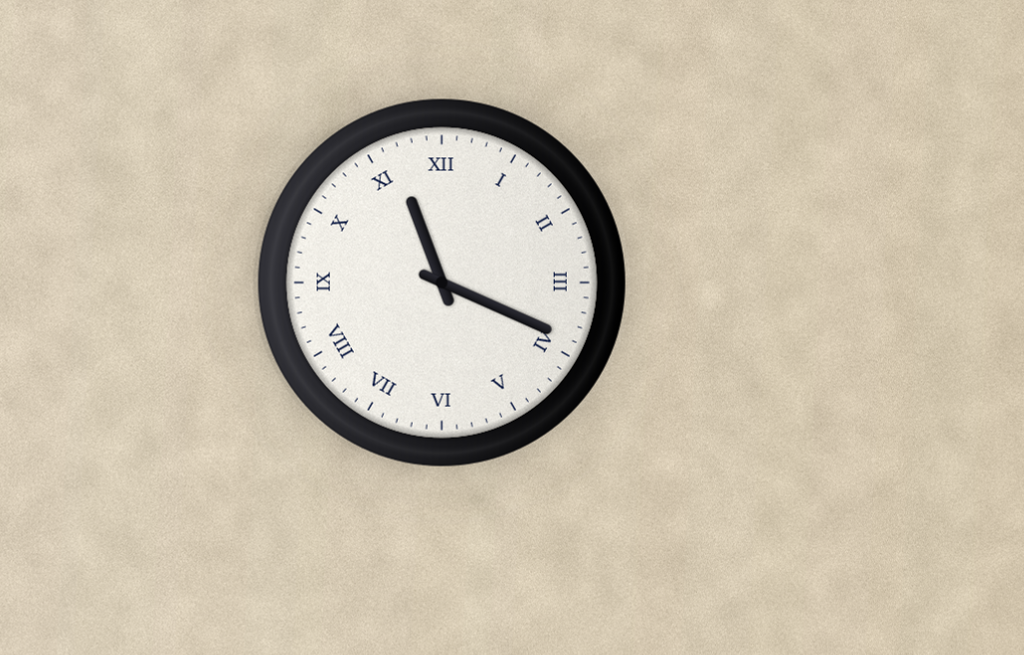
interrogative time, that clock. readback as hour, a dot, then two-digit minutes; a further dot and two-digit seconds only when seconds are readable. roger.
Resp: 11.19
